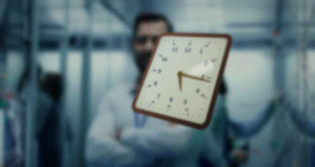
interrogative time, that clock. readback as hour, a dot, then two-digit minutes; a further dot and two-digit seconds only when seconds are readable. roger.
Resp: 5.16
